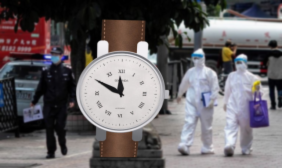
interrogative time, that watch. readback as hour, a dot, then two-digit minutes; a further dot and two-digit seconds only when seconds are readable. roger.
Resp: 11.50
